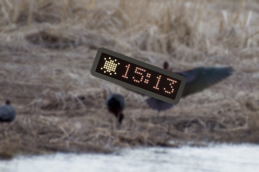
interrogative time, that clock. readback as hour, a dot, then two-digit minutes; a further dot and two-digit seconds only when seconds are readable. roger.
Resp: 15.13
